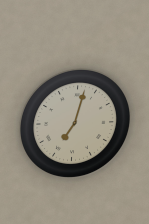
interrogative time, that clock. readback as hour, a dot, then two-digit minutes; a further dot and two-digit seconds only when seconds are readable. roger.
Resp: 7.02
